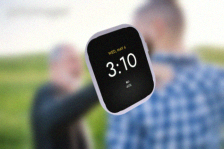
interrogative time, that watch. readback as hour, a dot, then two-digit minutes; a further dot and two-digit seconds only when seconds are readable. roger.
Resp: 3.10
